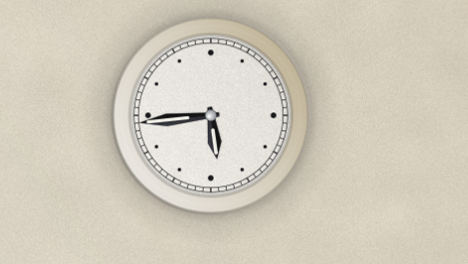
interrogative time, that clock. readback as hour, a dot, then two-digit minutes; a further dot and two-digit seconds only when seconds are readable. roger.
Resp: 5.44
